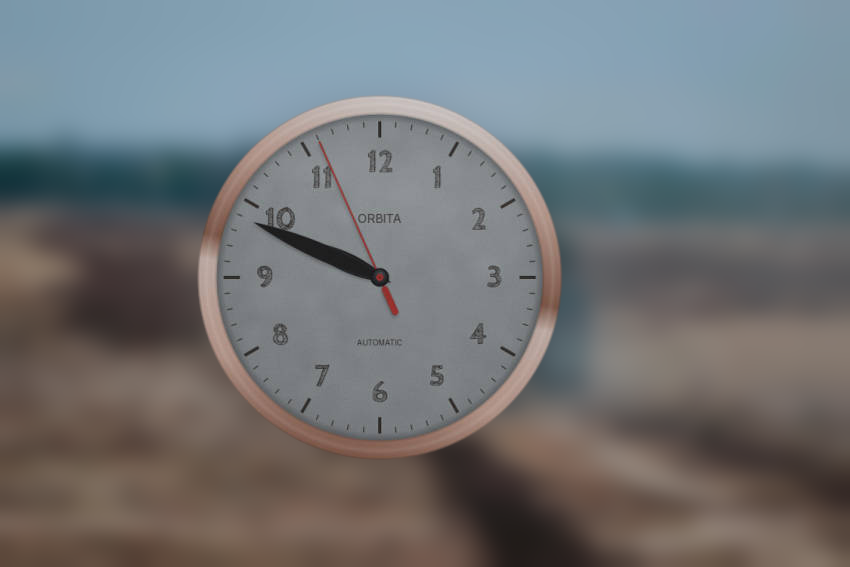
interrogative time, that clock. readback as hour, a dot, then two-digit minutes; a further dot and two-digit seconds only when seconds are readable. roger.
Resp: 9.48.56
